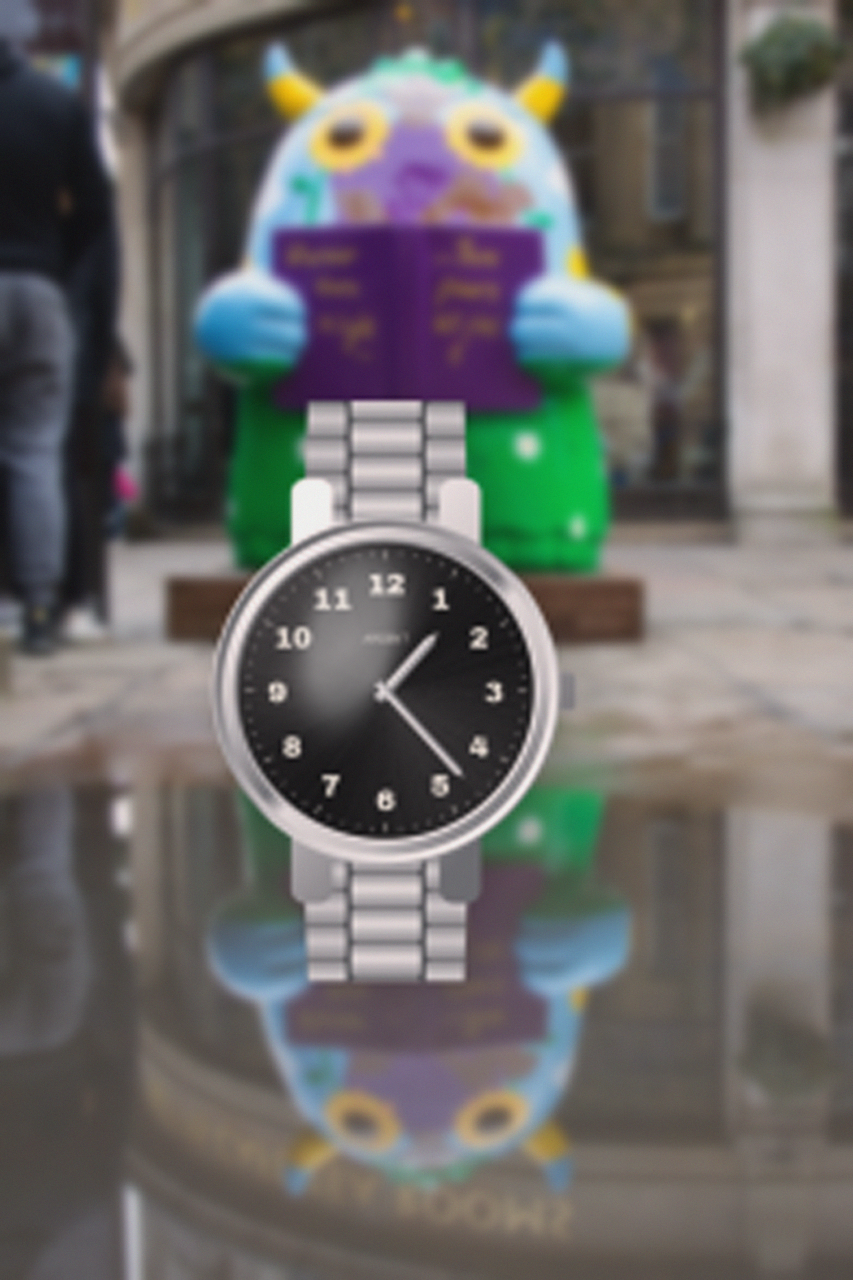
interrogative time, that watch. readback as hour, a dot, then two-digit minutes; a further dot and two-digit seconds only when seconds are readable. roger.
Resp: 1.23
